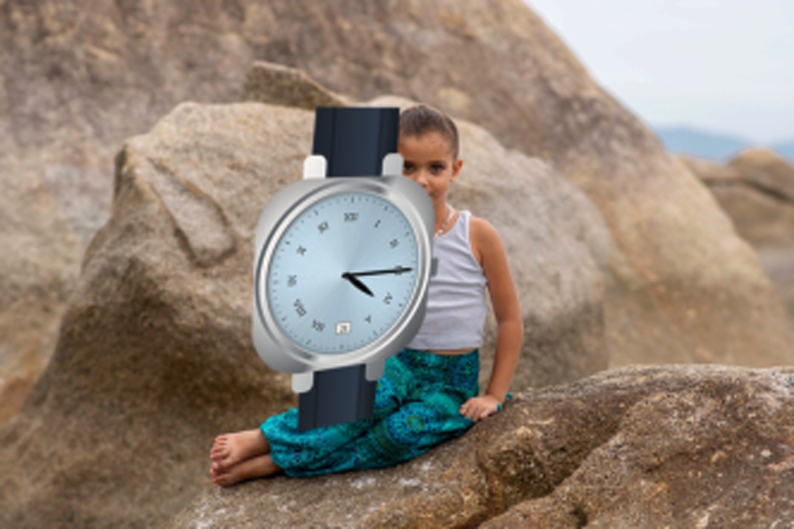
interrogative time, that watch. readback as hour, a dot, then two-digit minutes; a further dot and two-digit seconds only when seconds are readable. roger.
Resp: 4.15
